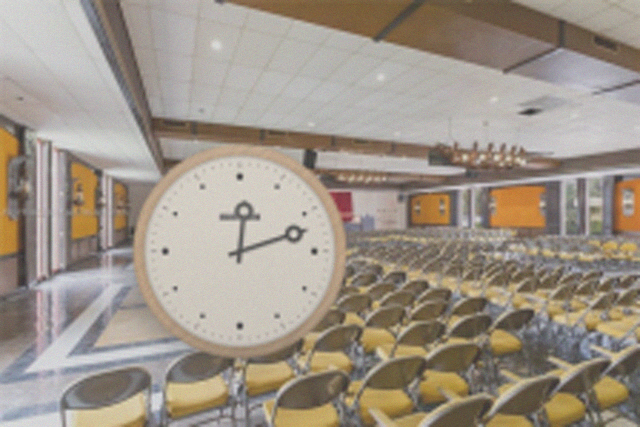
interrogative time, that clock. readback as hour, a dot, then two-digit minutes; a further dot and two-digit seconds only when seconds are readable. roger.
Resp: 12.12
